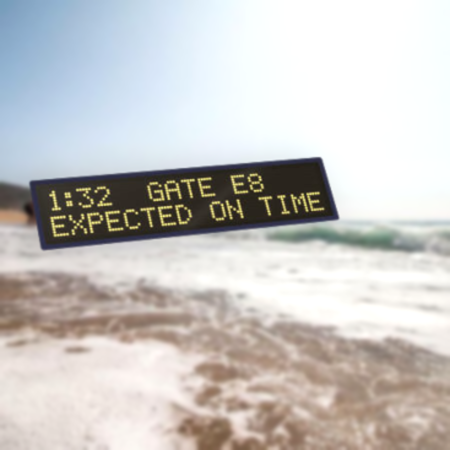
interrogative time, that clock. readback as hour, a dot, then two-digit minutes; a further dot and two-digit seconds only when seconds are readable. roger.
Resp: 1.32
